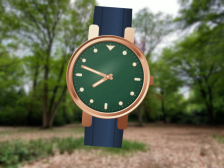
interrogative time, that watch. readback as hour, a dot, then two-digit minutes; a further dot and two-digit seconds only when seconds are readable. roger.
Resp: 7.48
